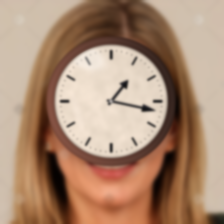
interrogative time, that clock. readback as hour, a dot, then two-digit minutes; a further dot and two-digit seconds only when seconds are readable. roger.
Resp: 1.17
